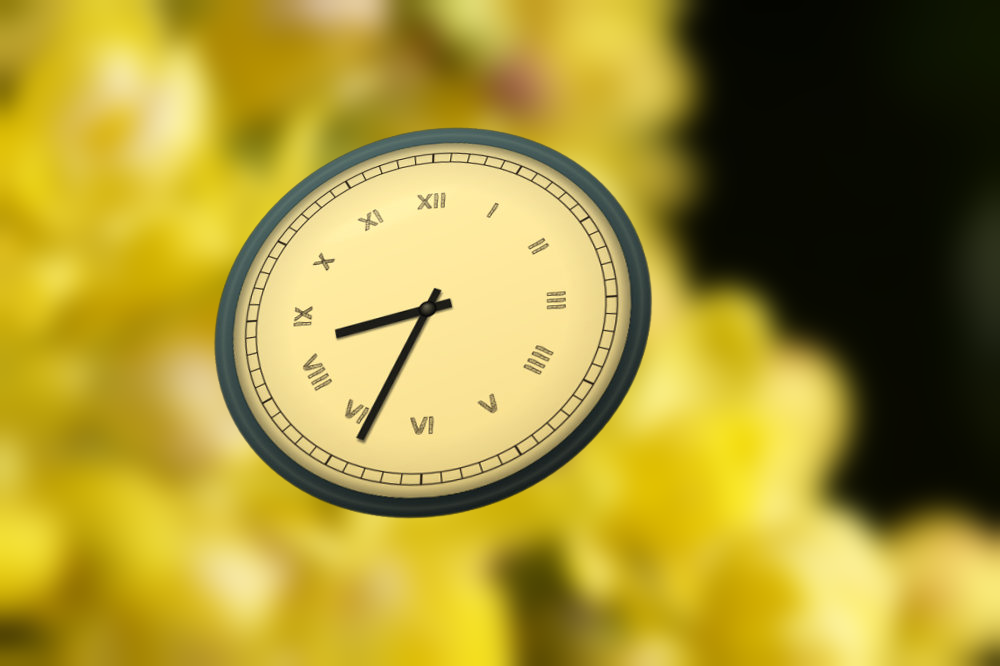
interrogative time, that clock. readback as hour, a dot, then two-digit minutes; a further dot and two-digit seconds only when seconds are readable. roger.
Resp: 8.34
